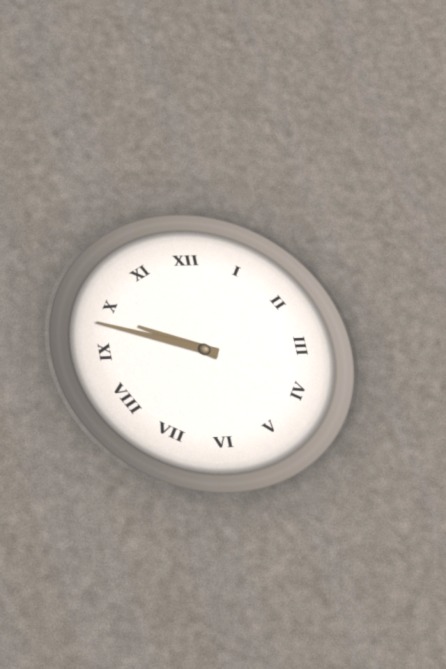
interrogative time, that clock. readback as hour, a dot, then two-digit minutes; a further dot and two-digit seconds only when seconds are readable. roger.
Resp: 9.48
